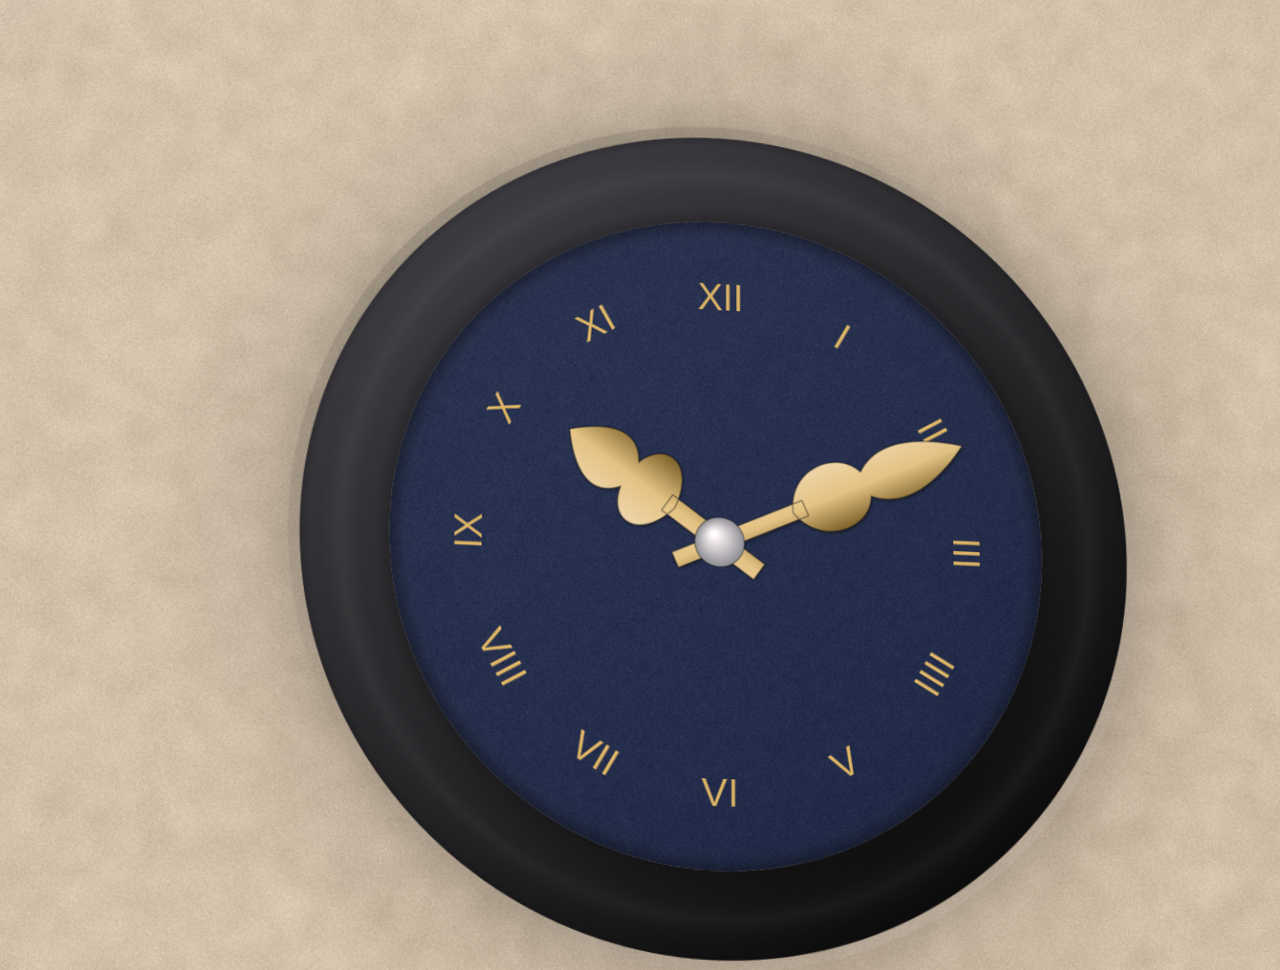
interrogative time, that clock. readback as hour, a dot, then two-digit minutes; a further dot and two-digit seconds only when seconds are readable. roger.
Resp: 10.11
